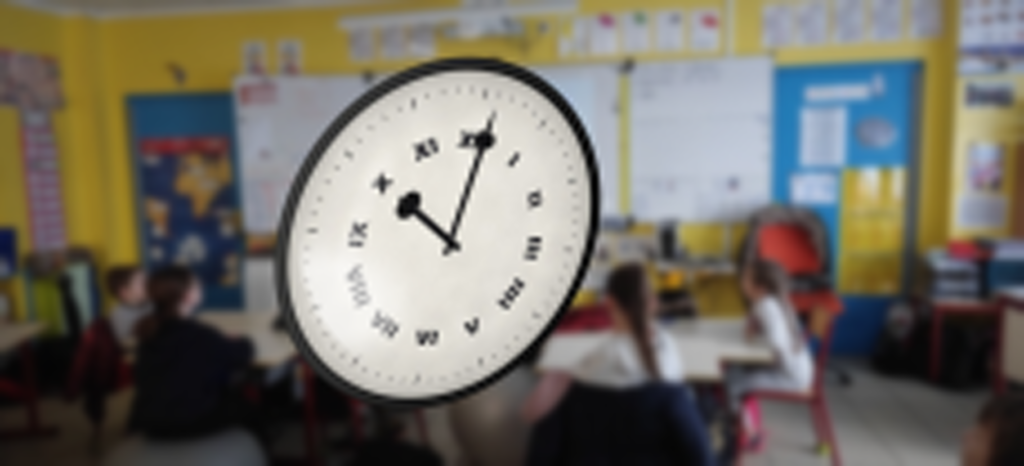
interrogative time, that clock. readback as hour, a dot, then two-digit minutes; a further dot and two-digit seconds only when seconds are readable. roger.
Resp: 10.01
